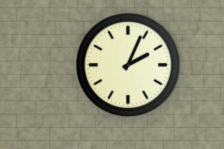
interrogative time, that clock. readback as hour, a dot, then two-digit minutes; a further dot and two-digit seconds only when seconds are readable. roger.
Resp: 2.04
